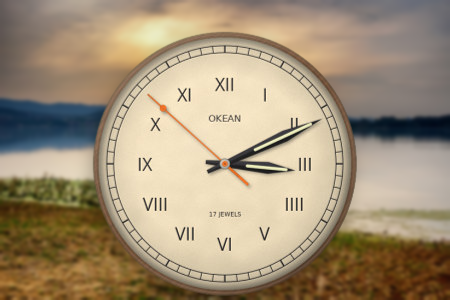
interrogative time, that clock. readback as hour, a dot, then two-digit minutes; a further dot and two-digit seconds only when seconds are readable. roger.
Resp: 3.10.52
